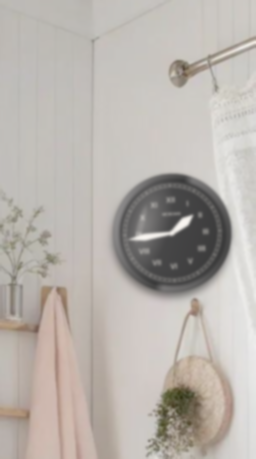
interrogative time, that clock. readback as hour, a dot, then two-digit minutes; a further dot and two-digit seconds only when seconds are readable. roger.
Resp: 1.44
